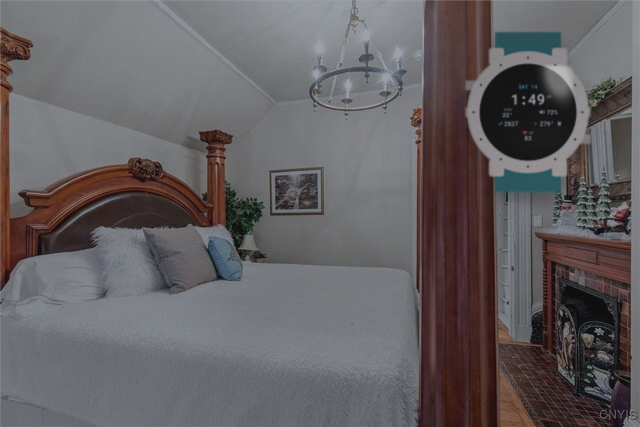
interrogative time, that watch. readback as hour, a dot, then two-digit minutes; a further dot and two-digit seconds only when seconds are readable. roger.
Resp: 1.49
